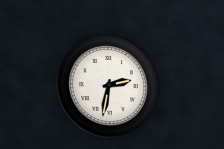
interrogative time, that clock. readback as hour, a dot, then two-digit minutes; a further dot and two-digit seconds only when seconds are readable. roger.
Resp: 2.32
